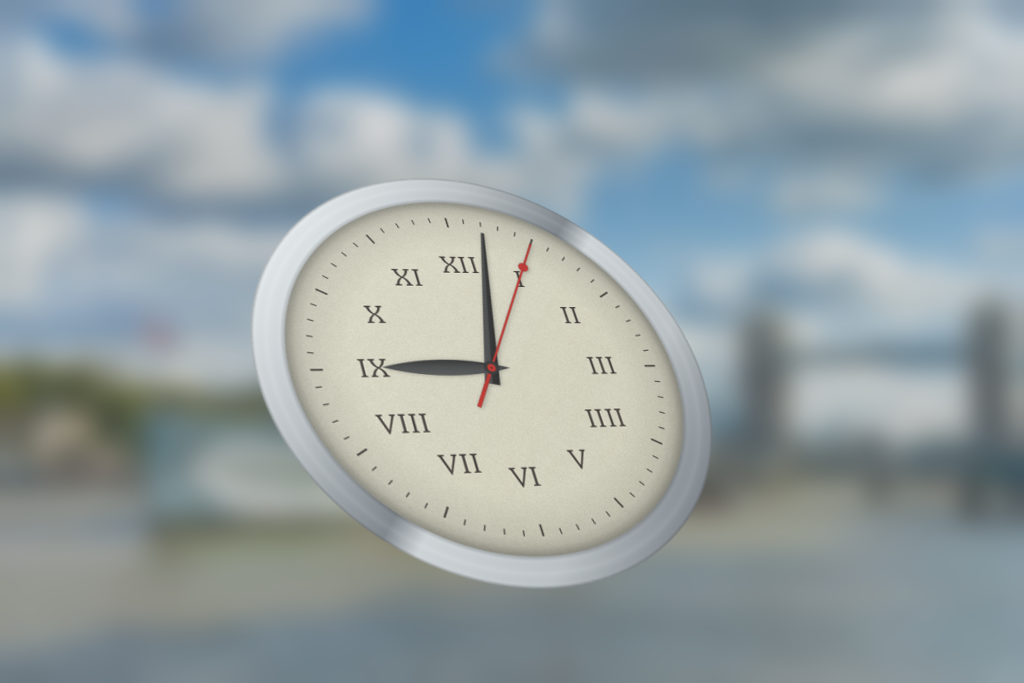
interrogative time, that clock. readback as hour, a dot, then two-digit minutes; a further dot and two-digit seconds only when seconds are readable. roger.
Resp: 9.02.05
